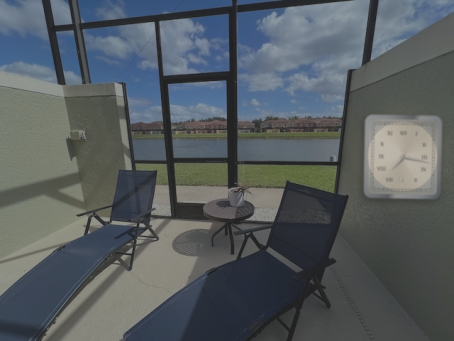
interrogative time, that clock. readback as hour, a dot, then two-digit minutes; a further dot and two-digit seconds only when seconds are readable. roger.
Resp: 7.17
